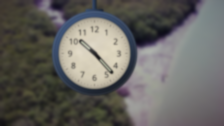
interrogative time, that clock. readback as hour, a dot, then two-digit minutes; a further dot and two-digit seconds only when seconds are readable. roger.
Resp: 10.23
